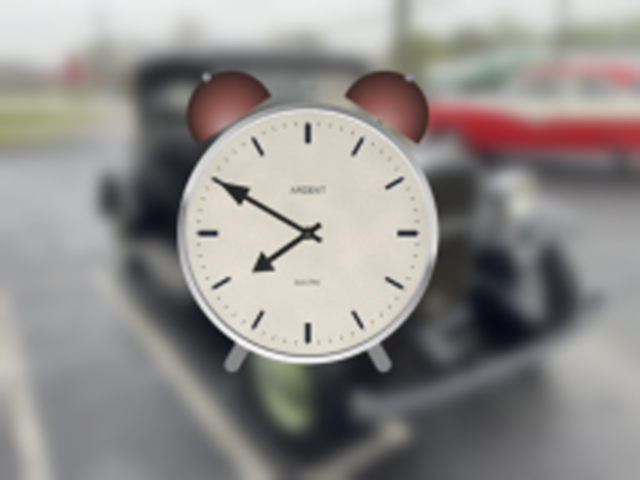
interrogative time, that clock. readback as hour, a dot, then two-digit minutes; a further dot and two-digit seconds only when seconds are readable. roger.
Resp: 7.50
